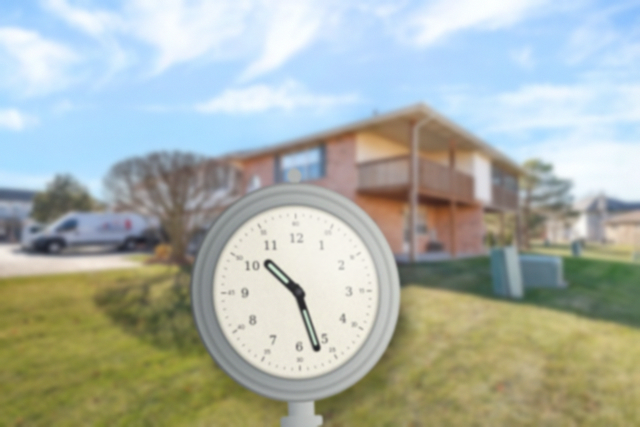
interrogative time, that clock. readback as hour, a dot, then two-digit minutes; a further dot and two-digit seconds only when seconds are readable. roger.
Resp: 10.27
